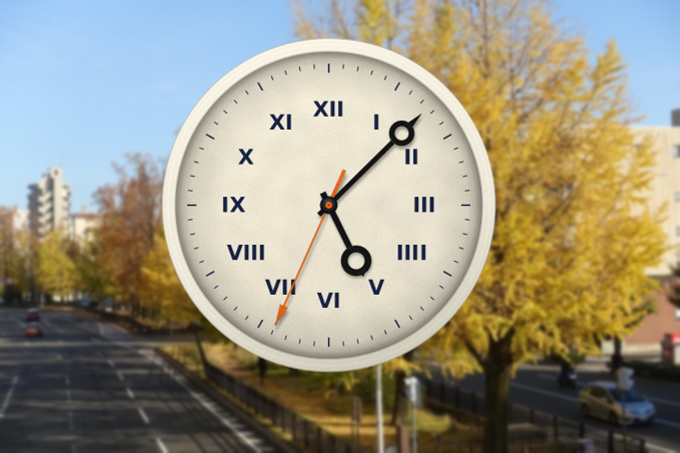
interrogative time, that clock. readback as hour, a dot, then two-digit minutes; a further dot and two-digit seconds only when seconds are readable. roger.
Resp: 5.07.34
